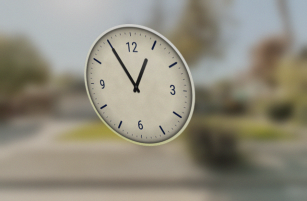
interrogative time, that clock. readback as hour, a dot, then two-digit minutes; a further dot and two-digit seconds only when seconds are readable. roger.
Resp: 12.55
